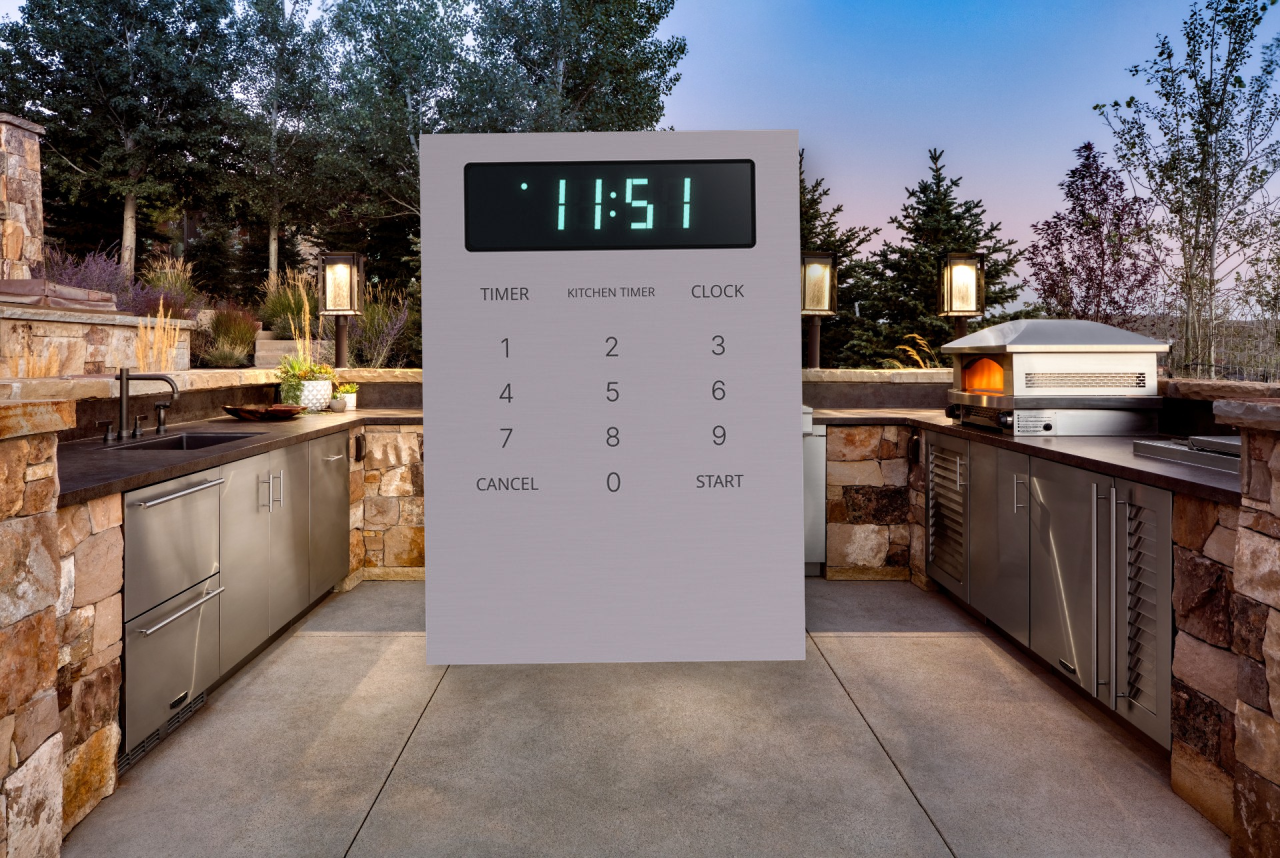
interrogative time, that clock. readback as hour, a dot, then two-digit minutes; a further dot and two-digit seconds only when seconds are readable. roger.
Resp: 11.51
